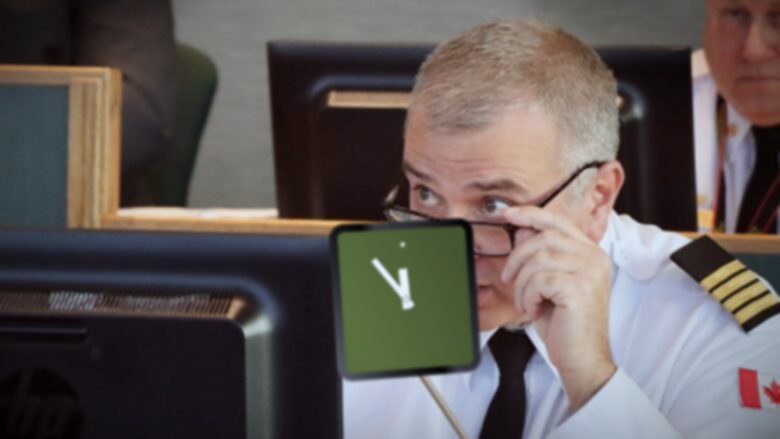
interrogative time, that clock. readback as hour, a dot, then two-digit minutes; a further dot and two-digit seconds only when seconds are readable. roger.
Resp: 11.54
